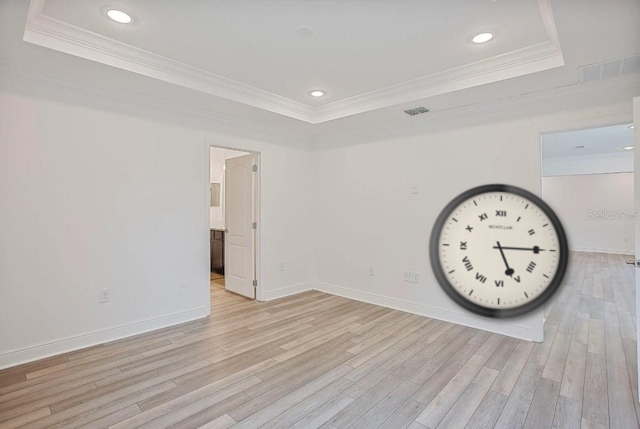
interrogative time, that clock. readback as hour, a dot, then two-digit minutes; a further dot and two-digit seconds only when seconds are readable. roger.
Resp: 5.15
